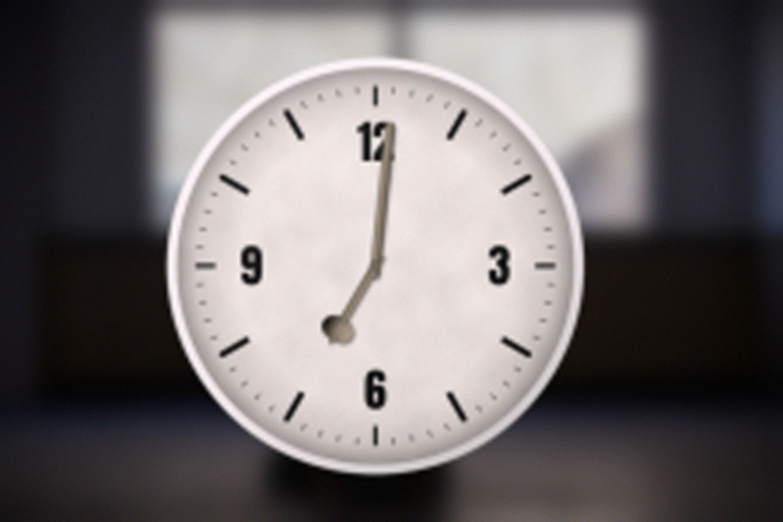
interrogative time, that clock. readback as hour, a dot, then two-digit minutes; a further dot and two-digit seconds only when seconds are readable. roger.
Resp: 7.01
